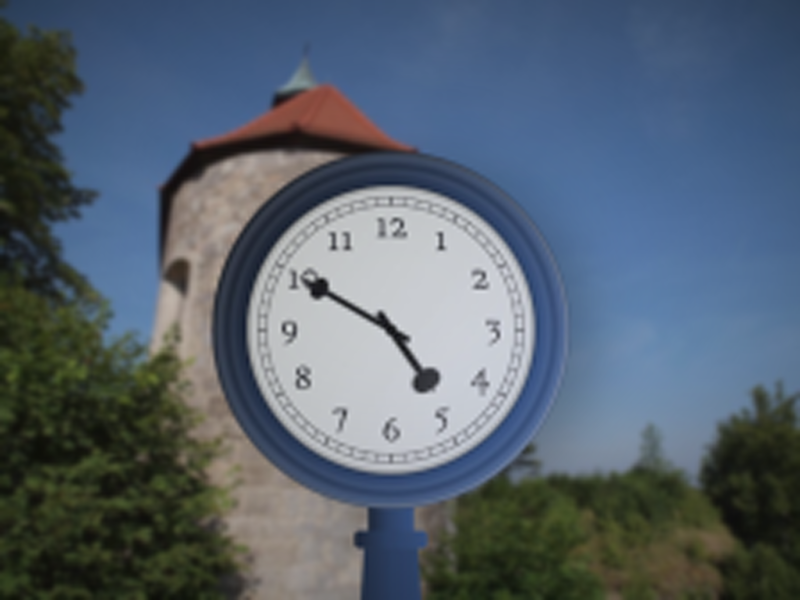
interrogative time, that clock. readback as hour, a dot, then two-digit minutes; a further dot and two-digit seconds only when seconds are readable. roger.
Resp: 4.50
